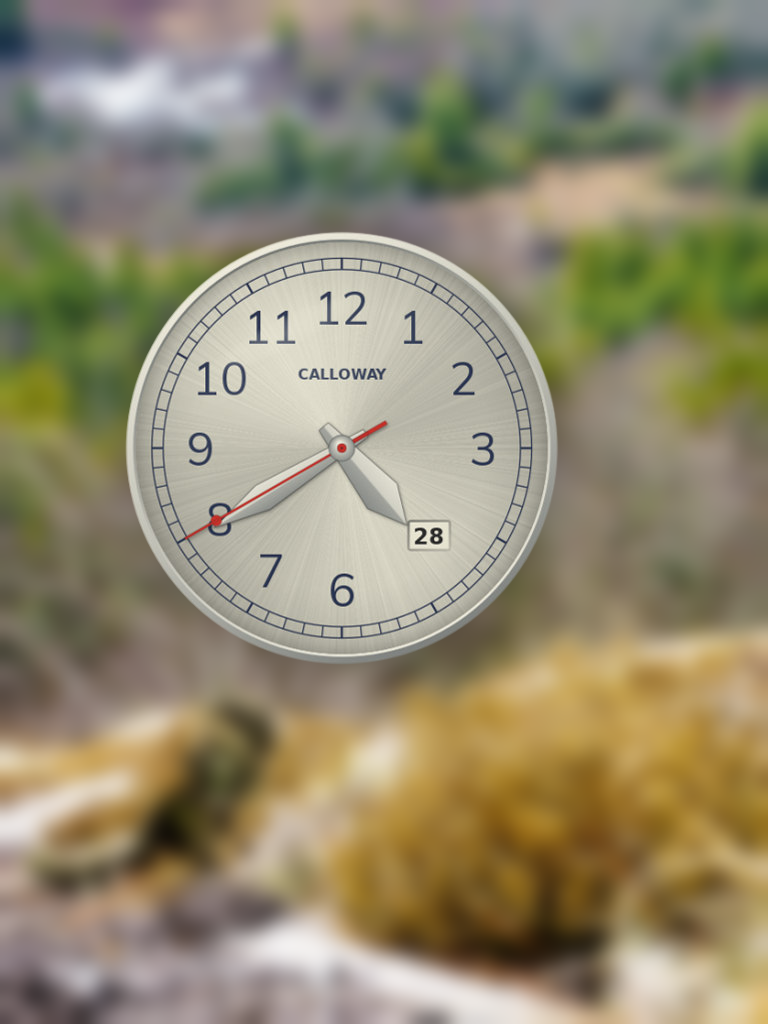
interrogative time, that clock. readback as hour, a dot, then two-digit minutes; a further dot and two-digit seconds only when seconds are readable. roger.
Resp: 4.39.40
